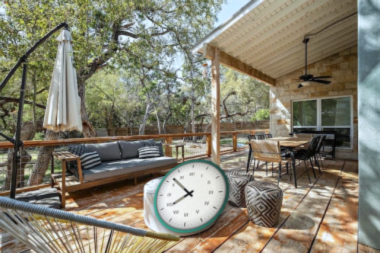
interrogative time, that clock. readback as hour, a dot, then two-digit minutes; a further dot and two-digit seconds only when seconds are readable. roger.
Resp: 7.52
